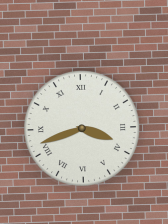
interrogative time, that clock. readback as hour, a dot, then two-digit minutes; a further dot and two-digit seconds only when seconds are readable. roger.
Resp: 3.42
